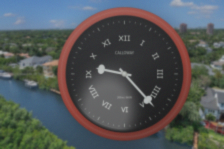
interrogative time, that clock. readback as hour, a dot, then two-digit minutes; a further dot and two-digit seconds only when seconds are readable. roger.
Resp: 9.23
